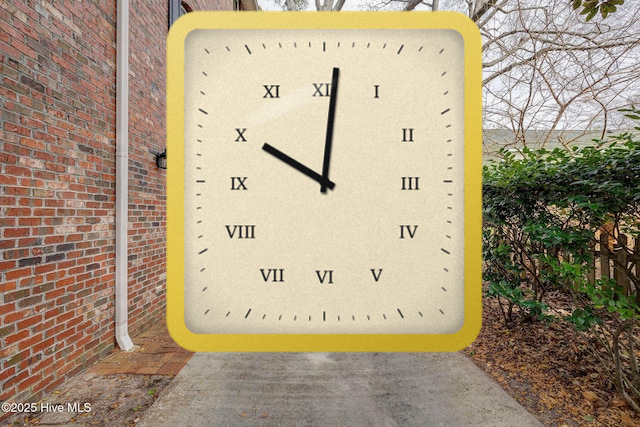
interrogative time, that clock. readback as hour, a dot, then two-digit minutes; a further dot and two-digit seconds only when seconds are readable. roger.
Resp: 10.01
